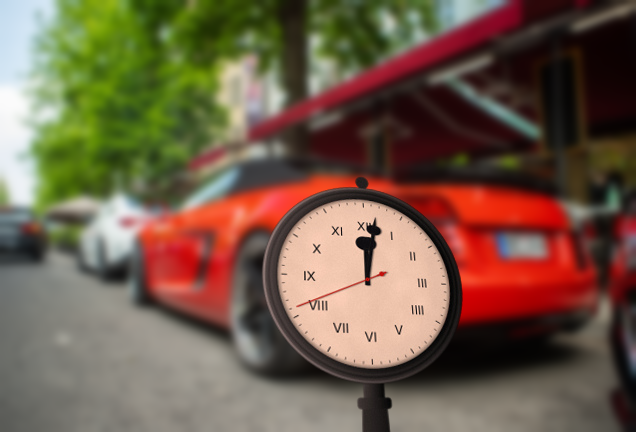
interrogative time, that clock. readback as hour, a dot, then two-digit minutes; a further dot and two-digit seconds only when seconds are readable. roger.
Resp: 12.01.41
